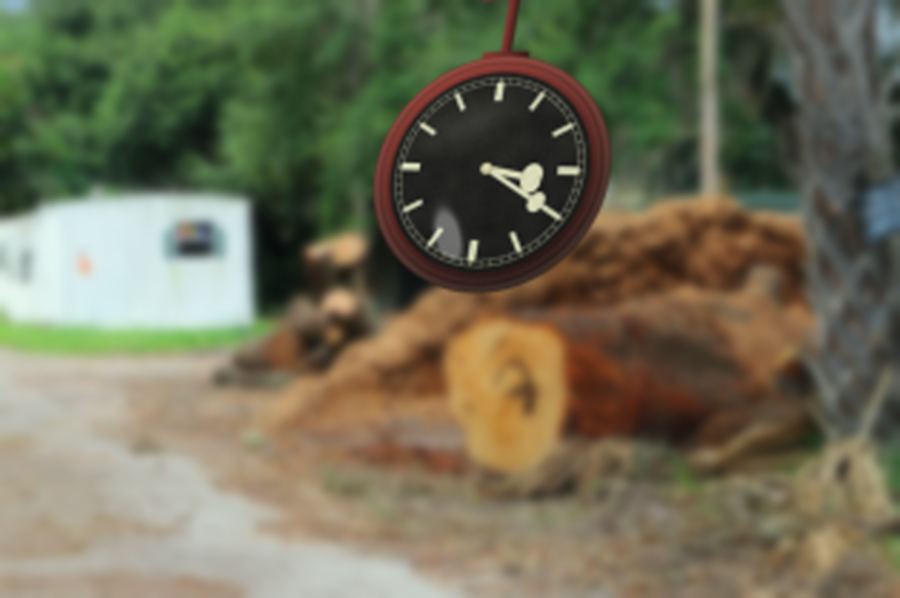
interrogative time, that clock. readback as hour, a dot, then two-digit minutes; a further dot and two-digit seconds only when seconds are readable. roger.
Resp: 3.20
